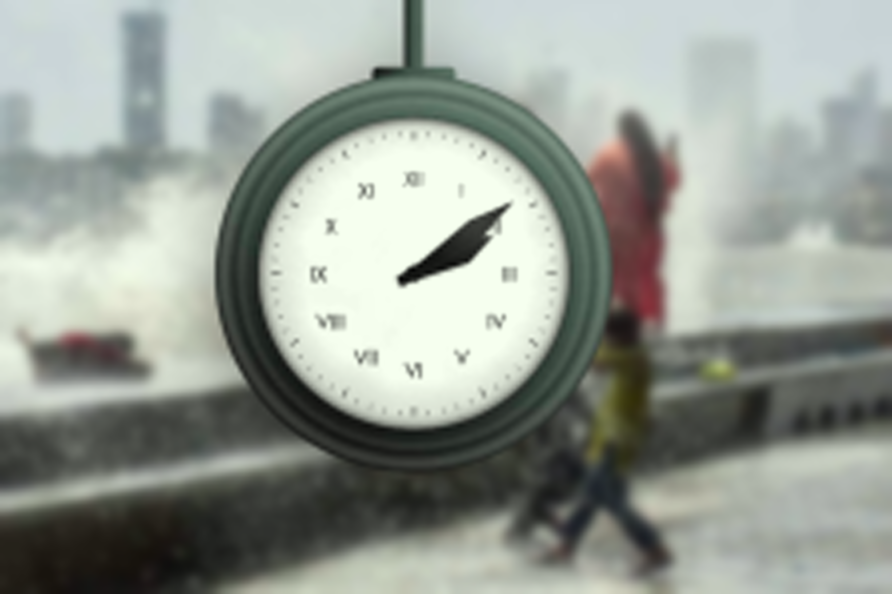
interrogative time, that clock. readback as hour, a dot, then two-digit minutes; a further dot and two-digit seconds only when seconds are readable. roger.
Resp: 2.09
